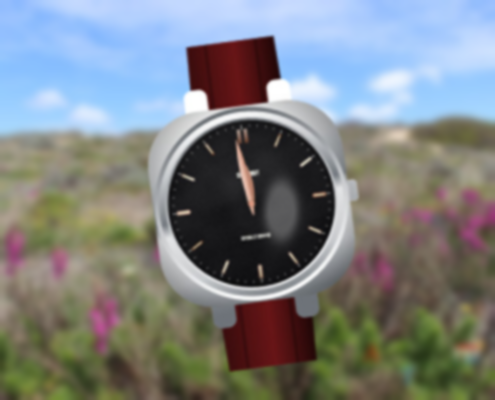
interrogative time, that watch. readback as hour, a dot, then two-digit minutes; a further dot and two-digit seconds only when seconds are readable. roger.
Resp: 11.59
